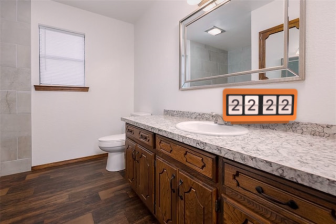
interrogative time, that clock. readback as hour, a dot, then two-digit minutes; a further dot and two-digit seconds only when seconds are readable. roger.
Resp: 22.22
